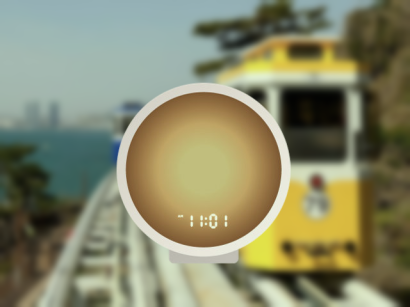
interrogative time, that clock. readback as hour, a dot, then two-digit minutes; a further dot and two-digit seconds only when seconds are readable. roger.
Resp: 11.01
